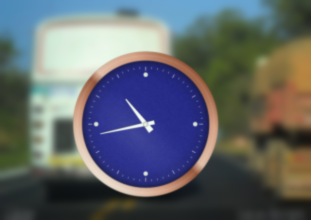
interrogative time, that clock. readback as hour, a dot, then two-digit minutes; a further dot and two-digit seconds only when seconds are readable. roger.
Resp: 10.43
